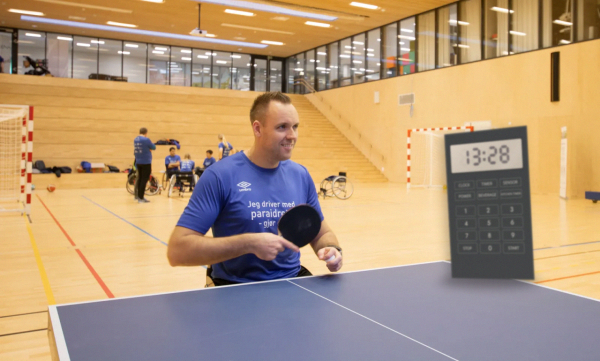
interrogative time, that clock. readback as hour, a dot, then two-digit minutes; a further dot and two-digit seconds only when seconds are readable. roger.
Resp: 13.28
